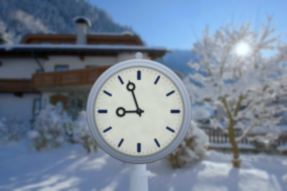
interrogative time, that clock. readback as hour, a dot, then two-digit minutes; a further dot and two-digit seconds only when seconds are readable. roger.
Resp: 8.57
